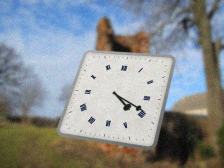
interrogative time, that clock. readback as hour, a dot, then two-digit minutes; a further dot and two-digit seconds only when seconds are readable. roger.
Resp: 4.19
